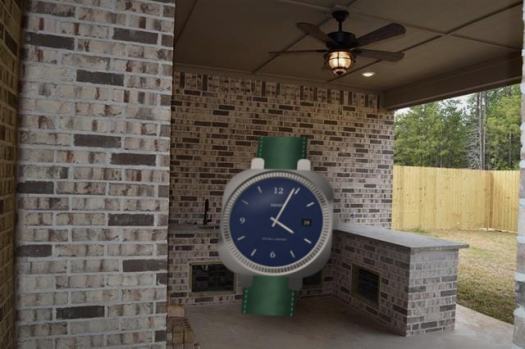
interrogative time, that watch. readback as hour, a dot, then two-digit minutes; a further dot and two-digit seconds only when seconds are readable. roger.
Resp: 4.04
